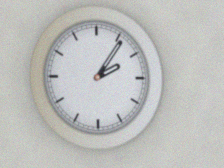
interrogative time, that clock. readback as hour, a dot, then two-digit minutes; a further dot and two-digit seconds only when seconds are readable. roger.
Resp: 2.06
